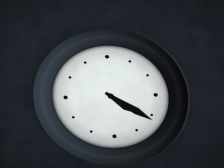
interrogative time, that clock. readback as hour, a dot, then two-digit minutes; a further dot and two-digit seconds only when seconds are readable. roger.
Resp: 4.21
